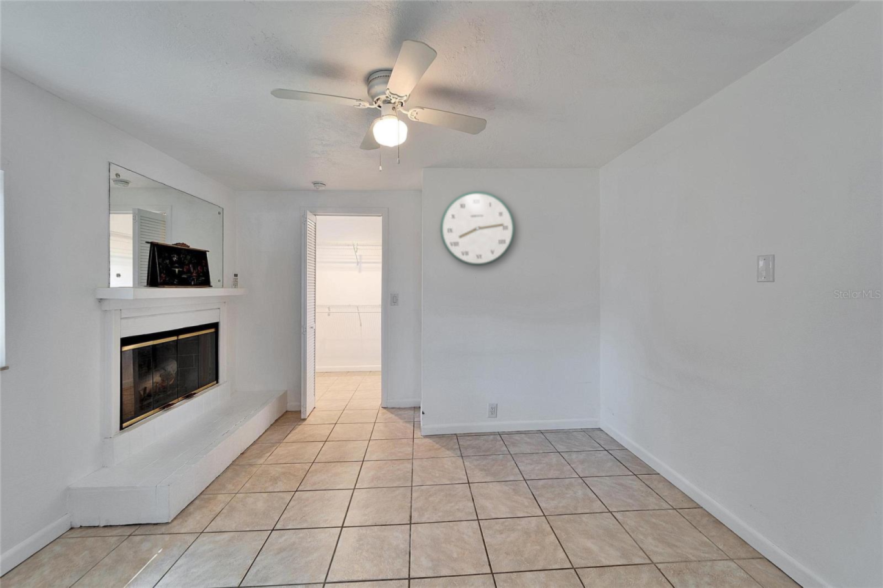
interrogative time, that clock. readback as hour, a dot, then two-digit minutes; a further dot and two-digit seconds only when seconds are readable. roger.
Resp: 8.14
